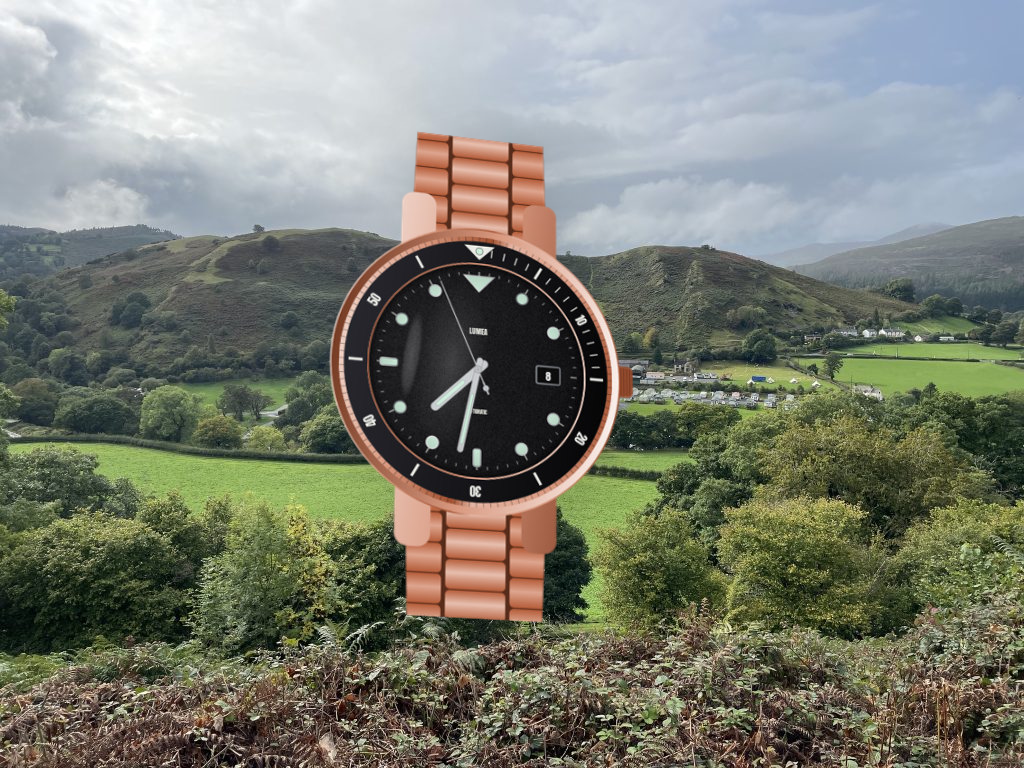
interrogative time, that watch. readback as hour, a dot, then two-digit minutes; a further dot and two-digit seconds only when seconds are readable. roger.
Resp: 7.31.56
